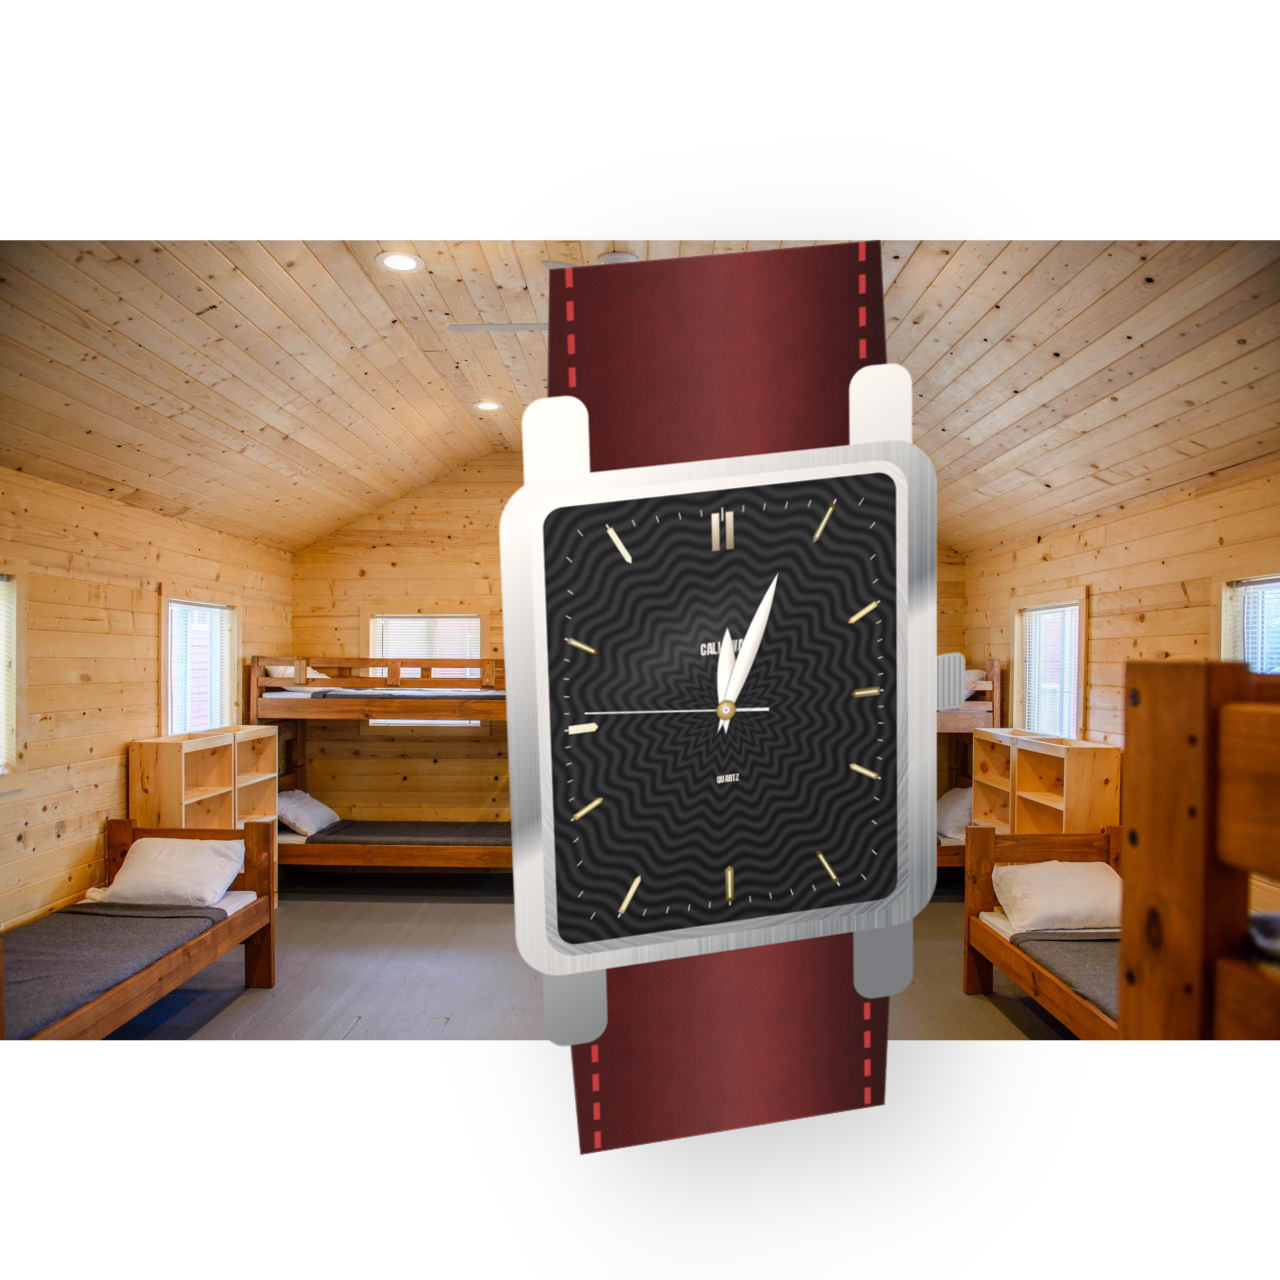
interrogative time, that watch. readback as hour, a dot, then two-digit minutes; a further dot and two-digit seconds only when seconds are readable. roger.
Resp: 12.03.46
